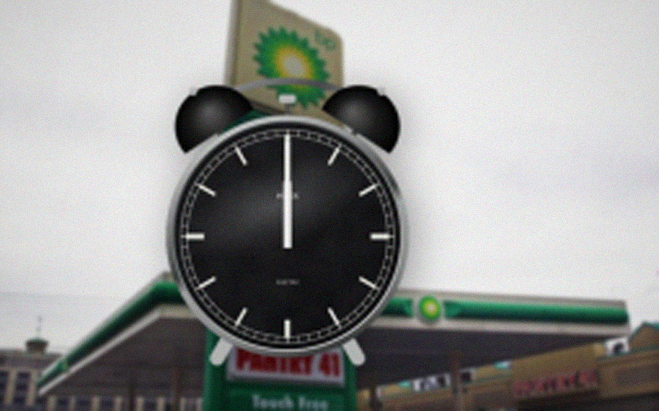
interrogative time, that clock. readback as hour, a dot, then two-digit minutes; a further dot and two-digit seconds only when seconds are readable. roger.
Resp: 12.00
